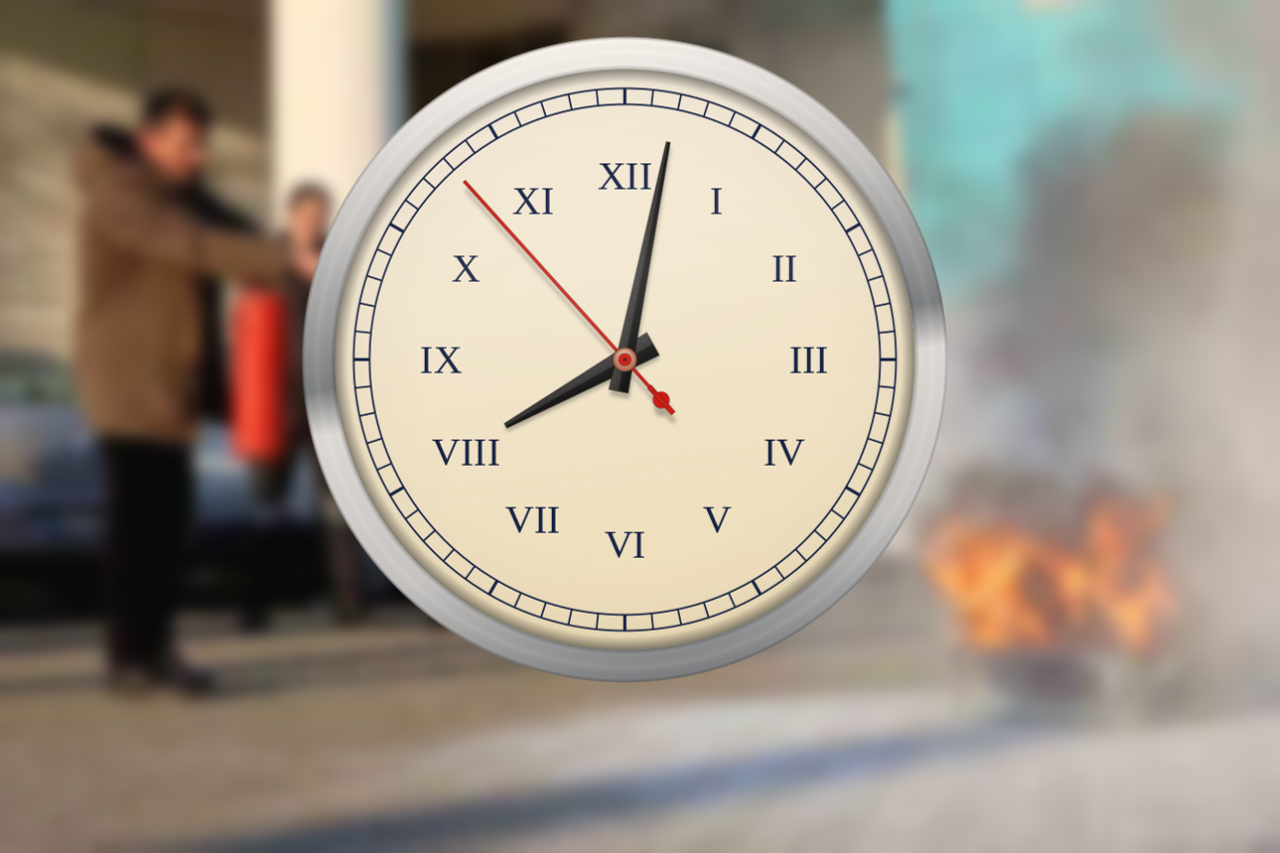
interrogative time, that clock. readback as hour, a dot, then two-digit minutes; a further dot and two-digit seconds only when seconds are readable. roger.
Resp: 8.01.53
